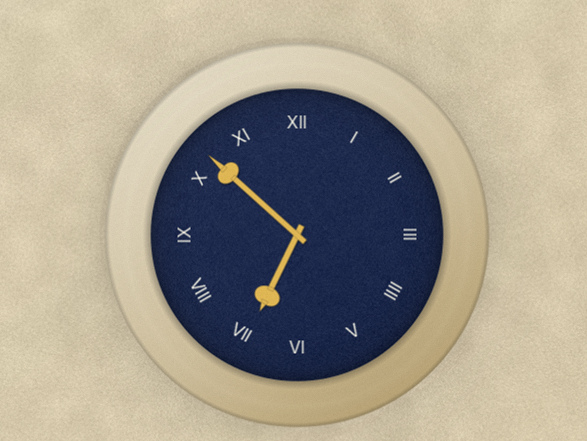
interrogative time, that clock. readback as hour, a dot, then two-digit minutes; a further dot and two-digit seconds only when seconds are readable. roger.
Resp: 6.52
